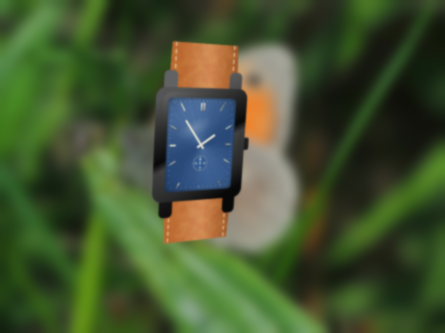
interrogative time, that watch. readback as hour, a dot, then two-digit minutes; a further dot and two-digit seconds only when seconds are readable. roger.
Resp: 1.54
